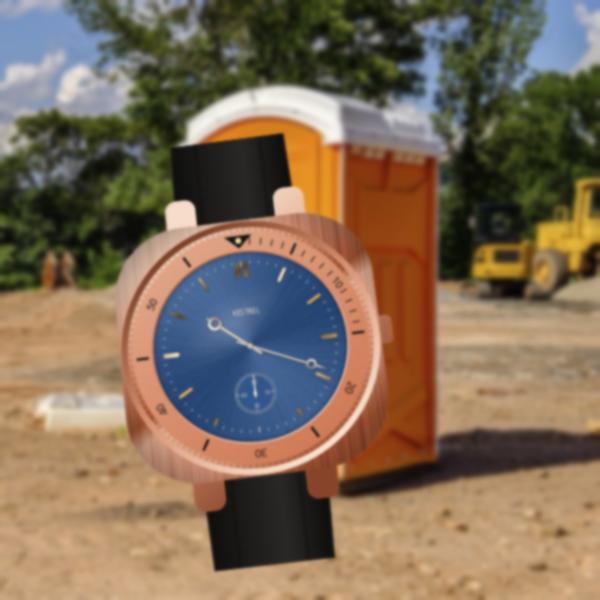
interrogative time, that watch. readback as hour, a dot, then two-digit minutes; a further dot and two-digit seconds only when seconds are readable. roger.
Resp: 10.19
